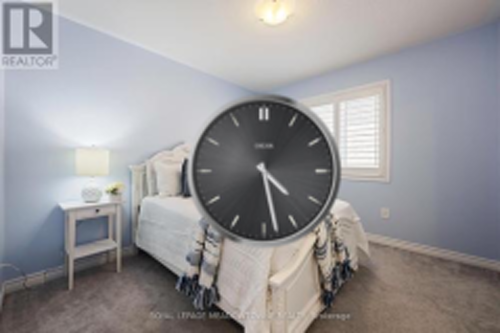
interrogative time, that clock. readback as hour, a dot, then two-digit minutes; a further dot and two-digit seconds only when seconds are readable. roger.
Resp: 4.28
